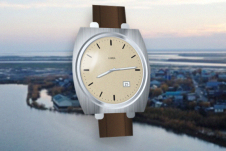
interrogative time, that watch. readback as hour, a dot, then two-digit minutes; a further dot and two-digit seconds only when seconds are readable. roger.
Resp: 8.14
